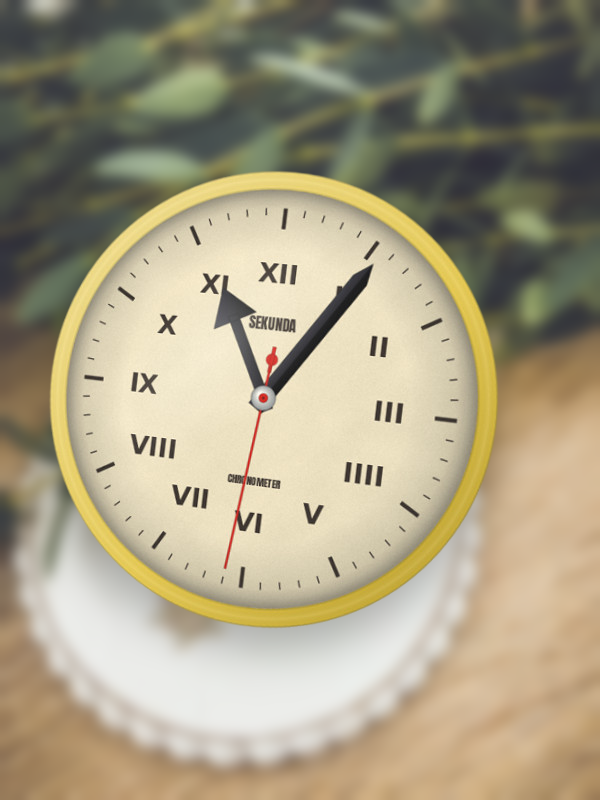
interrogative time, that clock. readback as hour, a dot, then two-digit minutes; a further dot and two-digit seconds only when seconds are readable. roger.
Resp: 11.05.31
